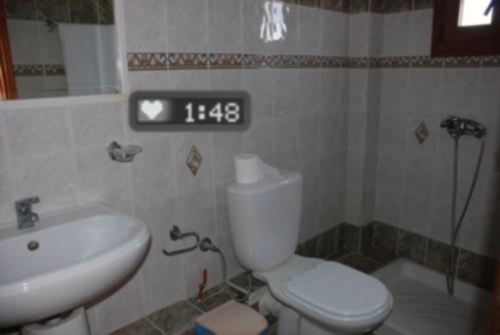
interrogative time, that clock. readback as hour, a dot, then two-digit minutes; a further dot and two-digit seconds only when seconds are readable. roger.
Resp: 1.48
